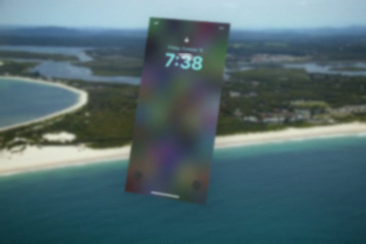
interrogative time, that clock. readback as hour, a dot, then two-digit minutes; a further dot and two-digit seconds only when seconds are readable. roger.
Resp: 7.38
